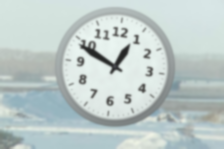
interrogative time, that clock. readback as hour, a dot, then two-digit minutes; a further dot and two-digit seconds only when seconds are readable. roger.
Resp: 12.49
